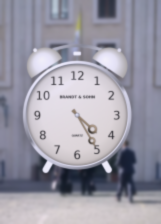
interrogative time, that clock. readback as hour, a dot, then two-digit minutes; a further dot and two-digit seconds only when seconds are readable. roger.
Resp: 4.25
